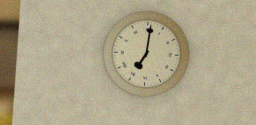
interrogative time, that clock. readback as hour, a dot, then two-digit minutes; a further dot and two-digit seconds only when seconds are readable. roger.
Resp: 7.01
